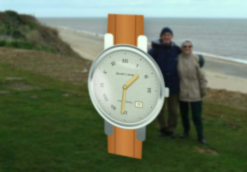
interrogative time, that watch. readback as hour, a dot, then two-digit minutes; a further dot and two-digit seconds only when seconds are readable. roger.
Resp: 1.31
